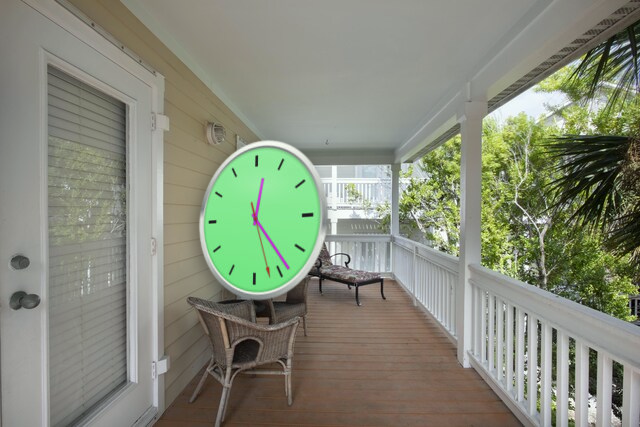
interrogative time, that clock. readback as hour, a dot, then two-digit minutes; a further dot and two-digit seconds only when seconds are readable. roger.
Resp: 12.23.27
